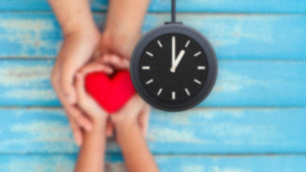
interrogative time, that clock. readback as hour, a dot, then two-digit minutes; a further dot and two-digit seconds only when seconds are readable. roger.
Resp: 1.00
